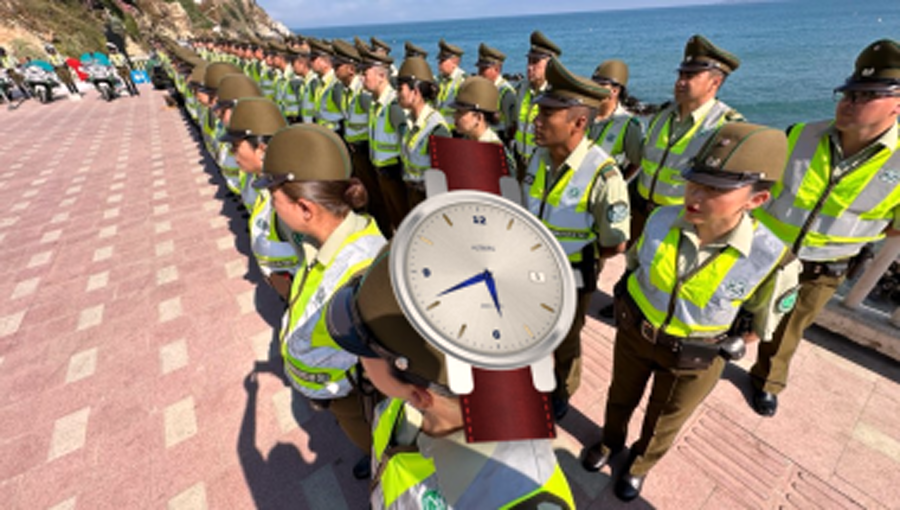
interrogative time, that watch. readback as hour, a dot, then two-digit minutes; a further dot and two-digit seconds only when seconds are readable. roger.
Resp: 5.41
